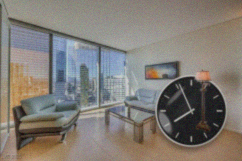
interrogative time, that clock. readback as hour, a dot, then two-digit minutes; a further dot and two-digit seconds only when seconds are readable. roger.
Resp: 7.56
